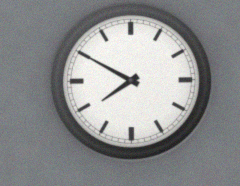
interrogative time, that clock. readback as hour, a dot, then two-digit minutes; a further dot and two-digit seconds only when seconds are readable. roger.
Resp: 7.50
